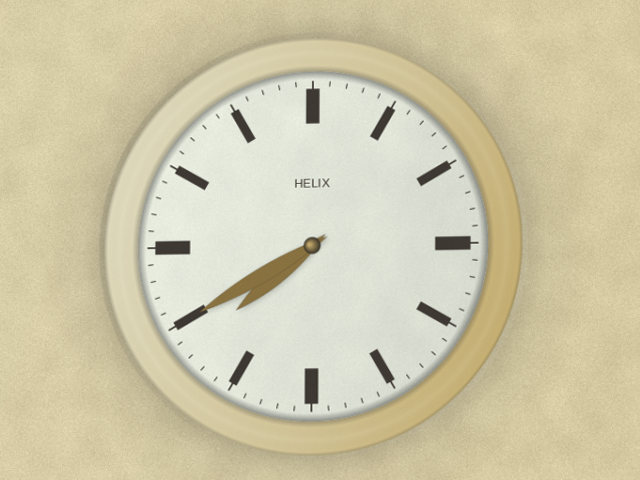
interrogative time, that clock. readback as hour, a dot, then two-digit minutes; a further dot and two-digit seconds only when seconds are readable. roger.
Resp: 7.40
